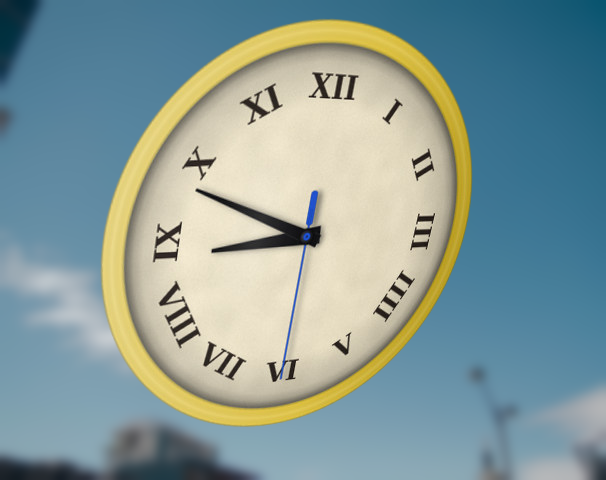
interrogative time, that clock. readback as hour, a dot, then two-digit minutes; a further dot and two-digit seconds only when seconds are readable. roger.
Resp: 8.48.30
